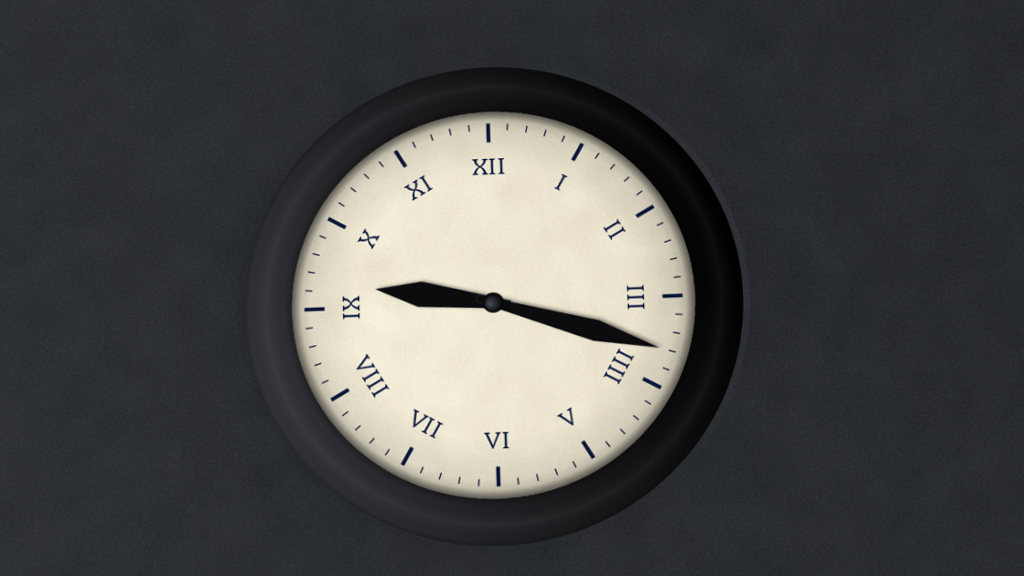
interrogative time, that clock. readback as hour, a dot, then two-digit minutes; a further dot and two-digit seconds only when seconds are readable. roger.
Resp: 9.18
